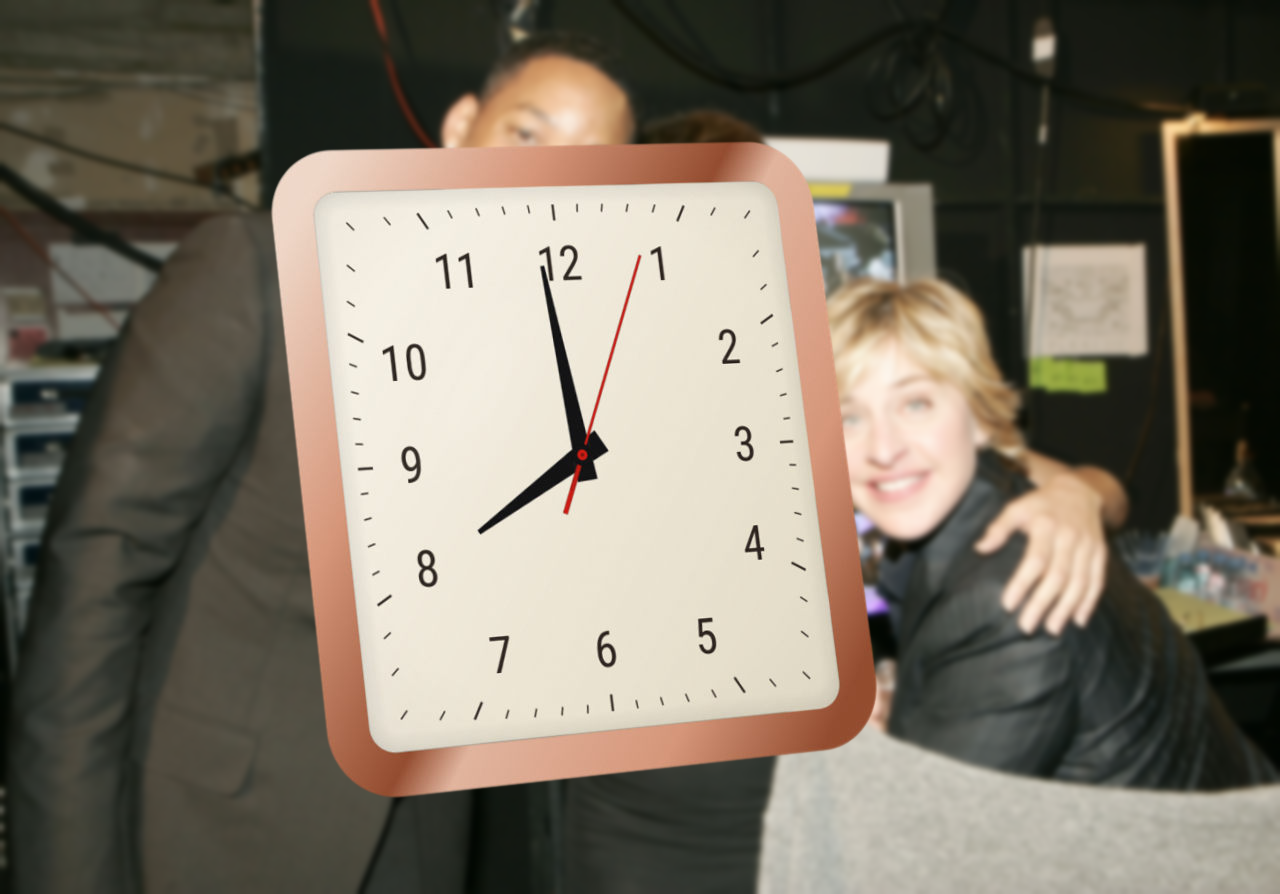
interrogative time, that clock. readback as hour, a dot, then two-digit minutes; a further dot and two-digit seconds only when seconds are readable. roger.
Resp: 7.59.04
